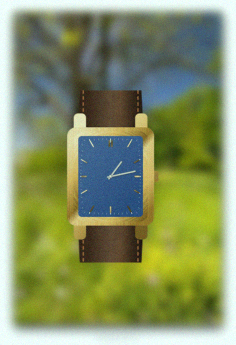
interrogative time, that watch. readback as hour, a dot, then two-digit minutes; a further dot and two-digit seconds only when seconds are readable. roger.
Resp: 1.13
